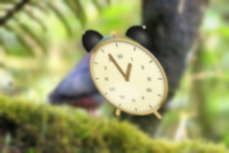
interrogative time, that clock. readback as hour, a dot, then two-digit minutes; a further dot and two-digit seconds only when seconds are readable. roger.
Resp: 12.56
